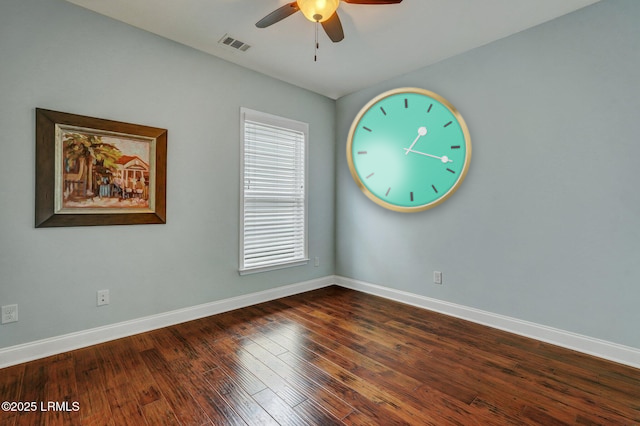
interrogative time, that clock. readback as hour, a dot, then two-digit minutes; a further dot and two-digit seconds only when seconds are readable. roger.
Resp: 1.18
